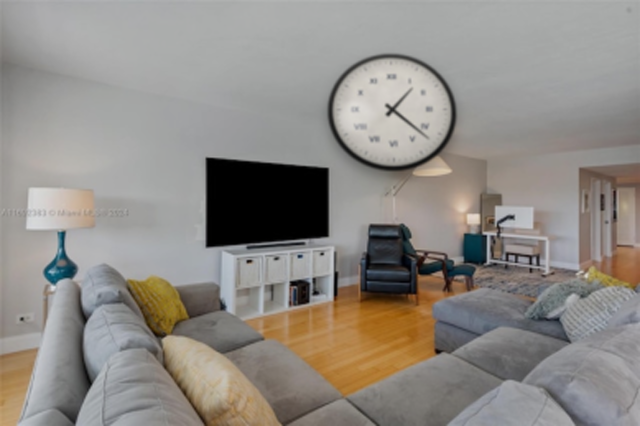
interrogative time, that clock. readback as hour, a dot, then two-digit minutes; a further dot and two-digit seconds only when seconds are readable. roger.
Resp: 1.22
